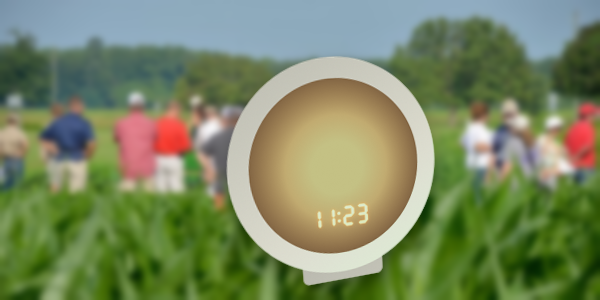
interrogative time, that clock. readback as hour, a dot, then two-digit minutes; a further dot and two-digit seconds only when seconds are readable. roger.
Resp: 11.23
